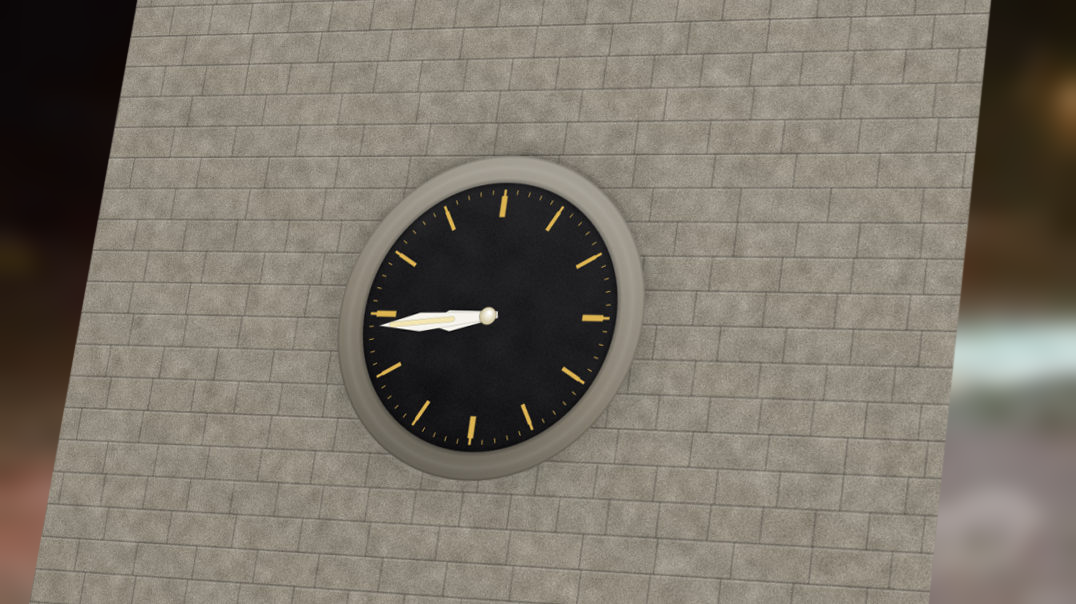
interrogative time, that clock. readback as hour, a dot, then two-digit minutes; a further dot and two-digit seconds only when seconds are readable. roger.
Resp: 8.44
